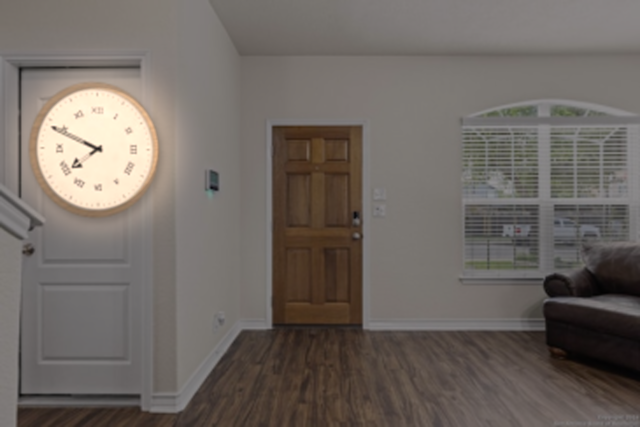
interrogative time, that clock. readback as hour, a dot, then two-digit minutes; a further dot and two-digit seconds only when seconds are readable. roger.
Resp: 7.49
